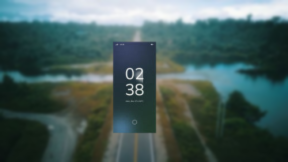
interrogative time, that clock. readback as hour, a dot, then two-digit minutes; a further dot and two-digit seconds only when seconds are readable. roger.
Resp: 2.38
